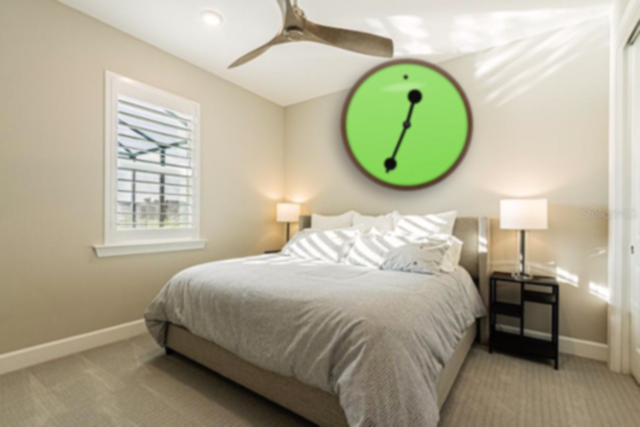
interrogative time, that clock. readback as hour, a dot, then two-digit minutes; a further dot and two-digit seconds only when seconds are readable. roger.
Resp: 12.34
